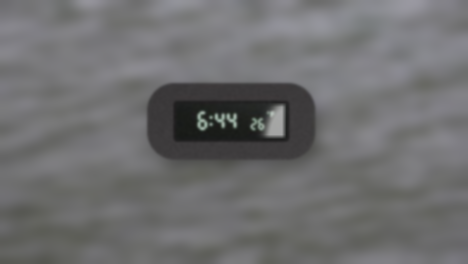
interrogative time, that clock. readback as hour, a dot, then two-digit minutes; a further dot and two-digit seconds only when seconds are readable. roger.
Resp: 6.44
